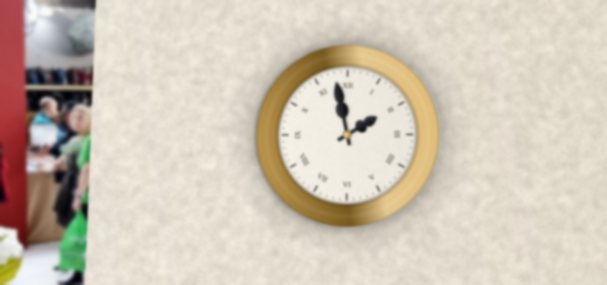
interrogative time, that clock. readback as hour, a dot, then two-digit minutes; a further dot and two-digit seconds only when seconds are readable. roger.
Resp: 1.58
